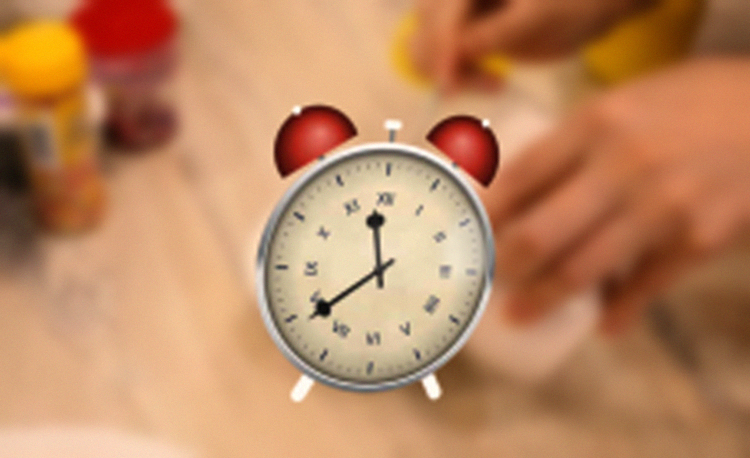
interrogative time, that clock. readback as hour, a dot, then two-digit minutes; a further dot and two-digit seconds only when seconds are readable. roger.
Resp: 11.39
